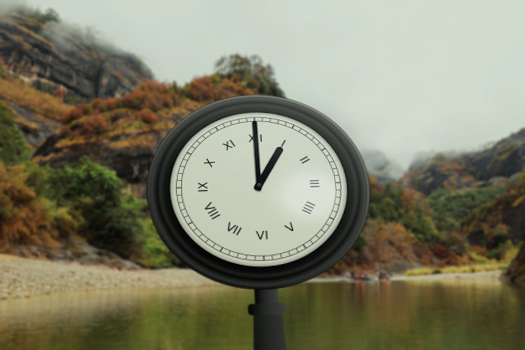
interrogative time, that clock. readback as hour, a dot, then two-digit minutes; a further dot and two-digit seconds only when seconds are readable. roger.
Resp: 1.00
